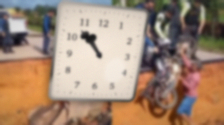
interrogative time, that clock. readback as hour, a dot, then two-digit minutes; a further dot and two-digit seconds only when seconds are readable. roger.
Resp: 10.53
